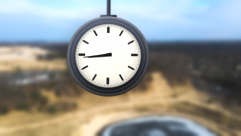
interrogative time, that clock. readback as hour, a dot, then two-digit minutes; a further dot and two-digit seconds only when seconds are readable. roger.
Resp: 8.44
